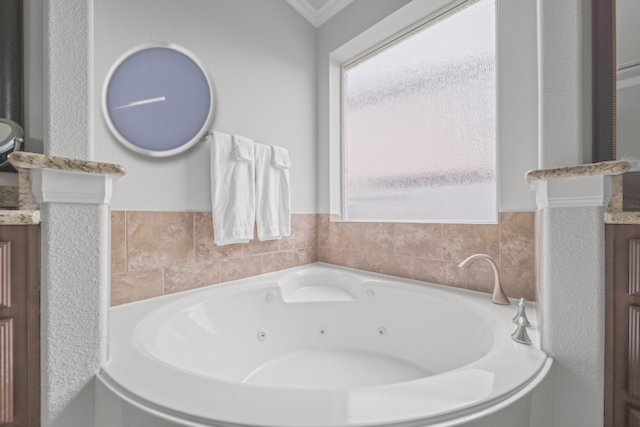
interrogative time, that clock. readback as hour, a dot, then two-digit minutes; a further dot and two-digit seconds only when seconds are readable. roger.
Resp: 8.43
